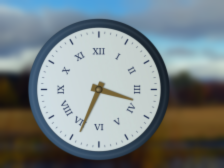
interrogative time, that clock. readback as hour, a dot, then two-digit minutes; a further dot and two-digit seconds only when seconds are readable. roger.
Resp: 3.34
